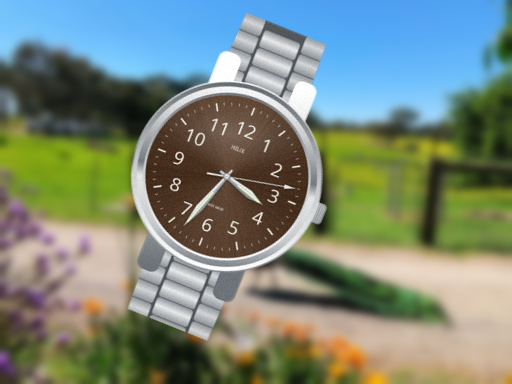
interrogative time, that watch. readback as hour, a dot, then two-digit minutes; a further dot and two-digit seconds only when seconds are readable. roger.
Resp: 3.33.13
